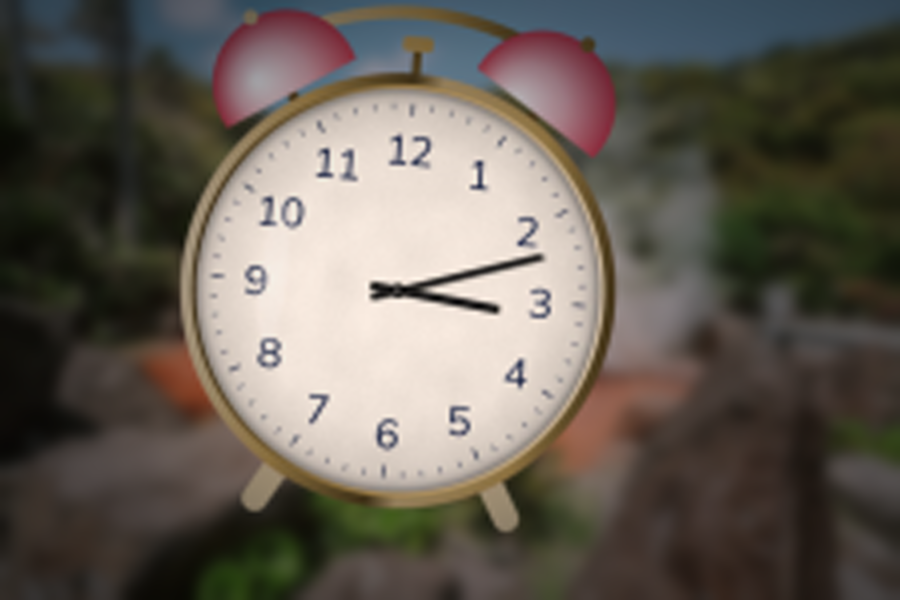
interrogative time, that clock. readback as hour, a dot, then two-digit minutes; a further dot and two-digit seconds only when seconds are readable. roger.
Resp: 3.12
